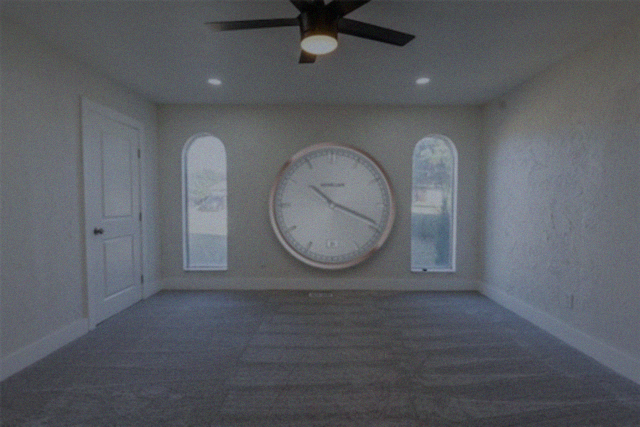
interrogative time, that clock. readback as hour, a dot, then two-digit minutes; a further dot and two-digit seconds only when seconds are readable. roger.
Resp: 10.19
